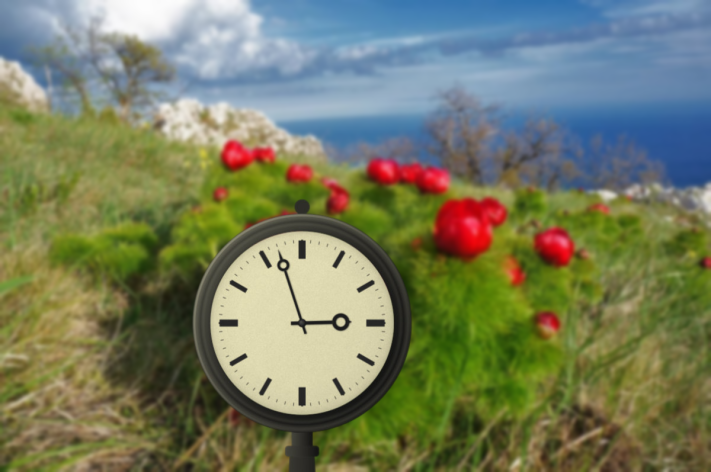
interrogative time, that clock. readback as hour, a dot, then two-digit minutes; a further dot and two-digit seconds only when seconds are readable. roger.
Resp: 2.57
